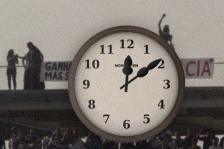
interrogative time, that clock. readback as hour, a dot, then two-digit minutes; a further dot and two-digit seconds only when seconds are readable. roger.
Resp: 12.09
